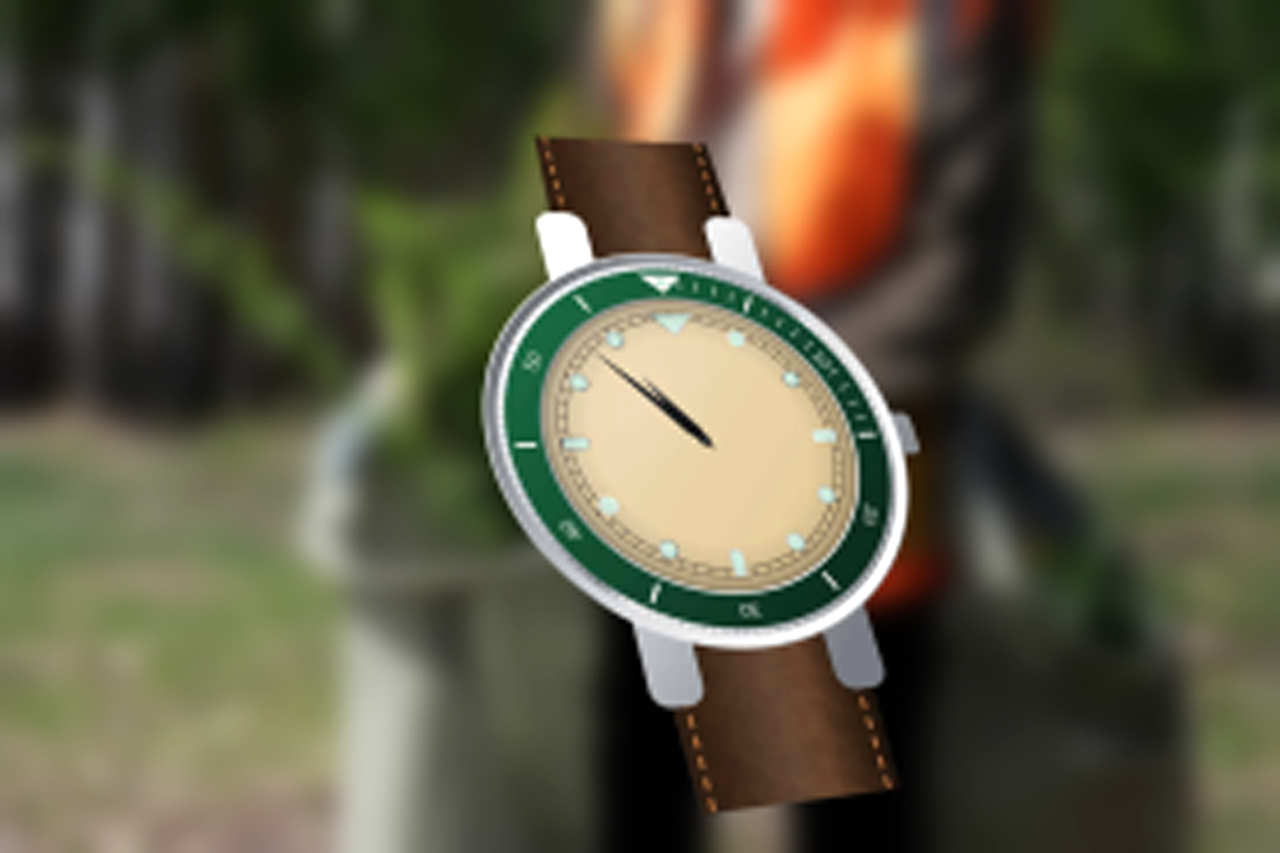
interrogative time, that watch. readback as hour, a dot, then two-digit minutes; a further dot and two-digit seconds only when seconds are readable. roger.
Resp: 10.53
